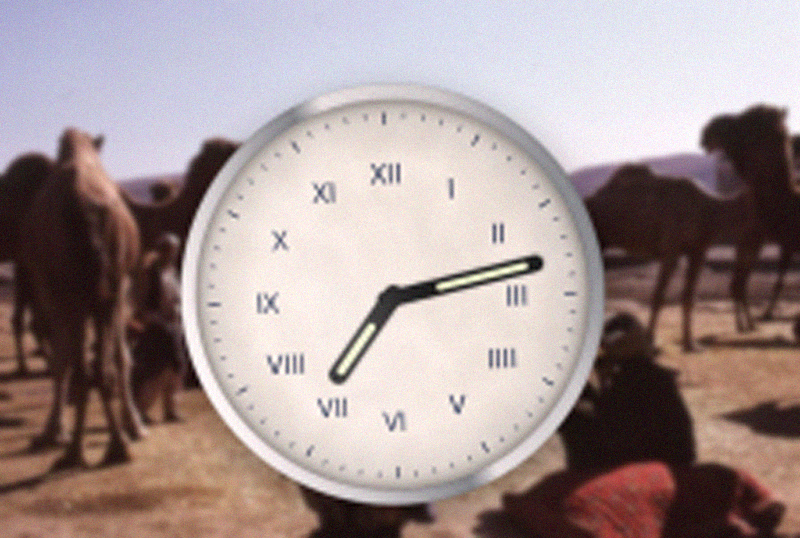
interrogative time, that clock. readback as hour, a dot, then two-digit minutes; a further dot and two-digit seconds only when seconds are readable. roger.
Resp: 7.13
